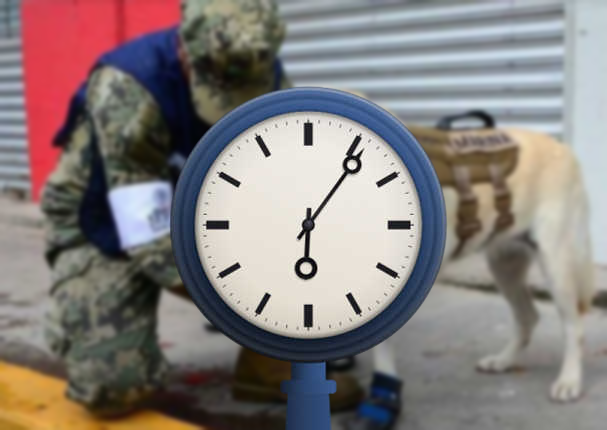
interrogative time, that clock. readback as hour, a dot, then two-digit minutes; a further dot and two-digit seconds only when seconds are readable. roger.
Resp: 6.06
